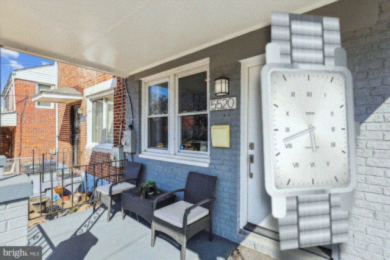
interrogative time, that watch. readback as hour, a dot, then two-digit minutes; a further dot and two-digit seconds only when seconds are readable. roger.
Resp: 5.42
